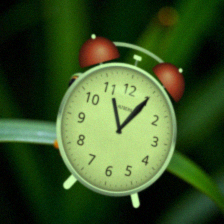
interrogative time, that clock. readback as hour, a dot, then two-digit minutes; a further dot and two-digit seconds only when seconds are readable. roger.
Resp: 11.05
